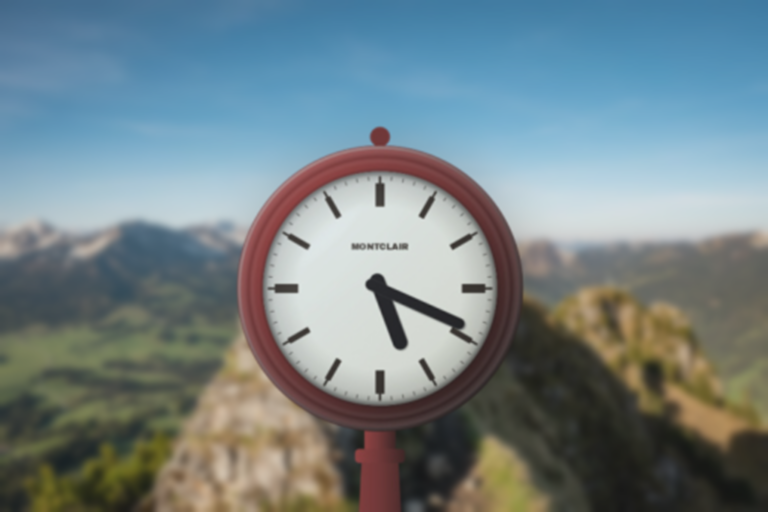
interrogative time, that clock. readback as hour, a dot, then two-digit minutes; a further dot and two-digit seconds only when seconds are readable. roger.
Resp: 5.19
